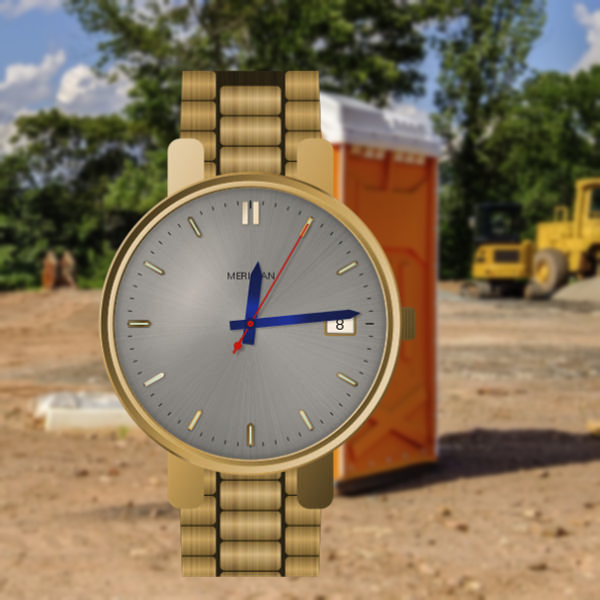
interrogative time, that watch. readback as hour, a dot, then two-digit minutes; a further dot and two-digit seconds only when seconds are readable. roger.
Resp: 12.14.05
